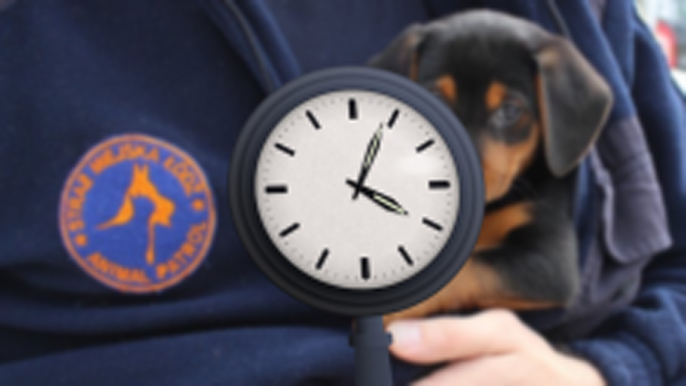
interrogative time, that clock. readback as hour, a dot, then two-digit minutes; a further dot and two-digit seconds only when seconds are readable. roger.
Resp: 4.04
